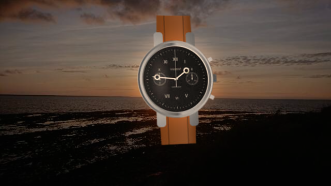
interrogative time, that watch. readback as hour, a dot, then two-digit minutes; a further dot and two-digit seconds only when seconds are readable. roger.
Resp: 1.46
